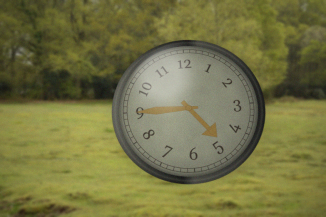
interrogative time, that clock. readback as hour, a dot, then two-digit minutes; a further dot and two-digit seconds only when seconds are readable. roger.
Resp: 4.45
